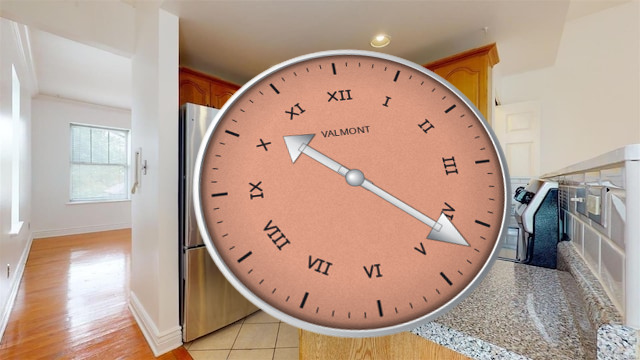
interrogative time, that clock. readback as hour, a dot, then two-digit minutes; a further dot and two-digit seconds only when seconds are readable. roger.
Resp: 10.22
